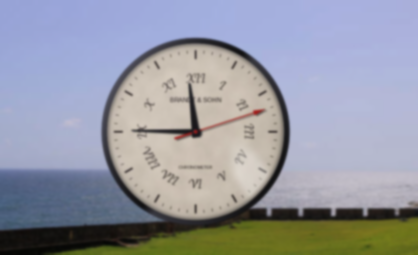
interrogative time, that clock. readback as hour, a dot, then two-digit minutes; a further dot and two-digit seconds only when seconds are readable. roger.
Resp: 11.45.12
